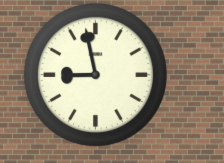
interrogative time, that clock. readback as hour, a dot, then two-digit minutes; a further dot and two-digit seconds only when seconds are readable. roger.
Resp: 8.58
